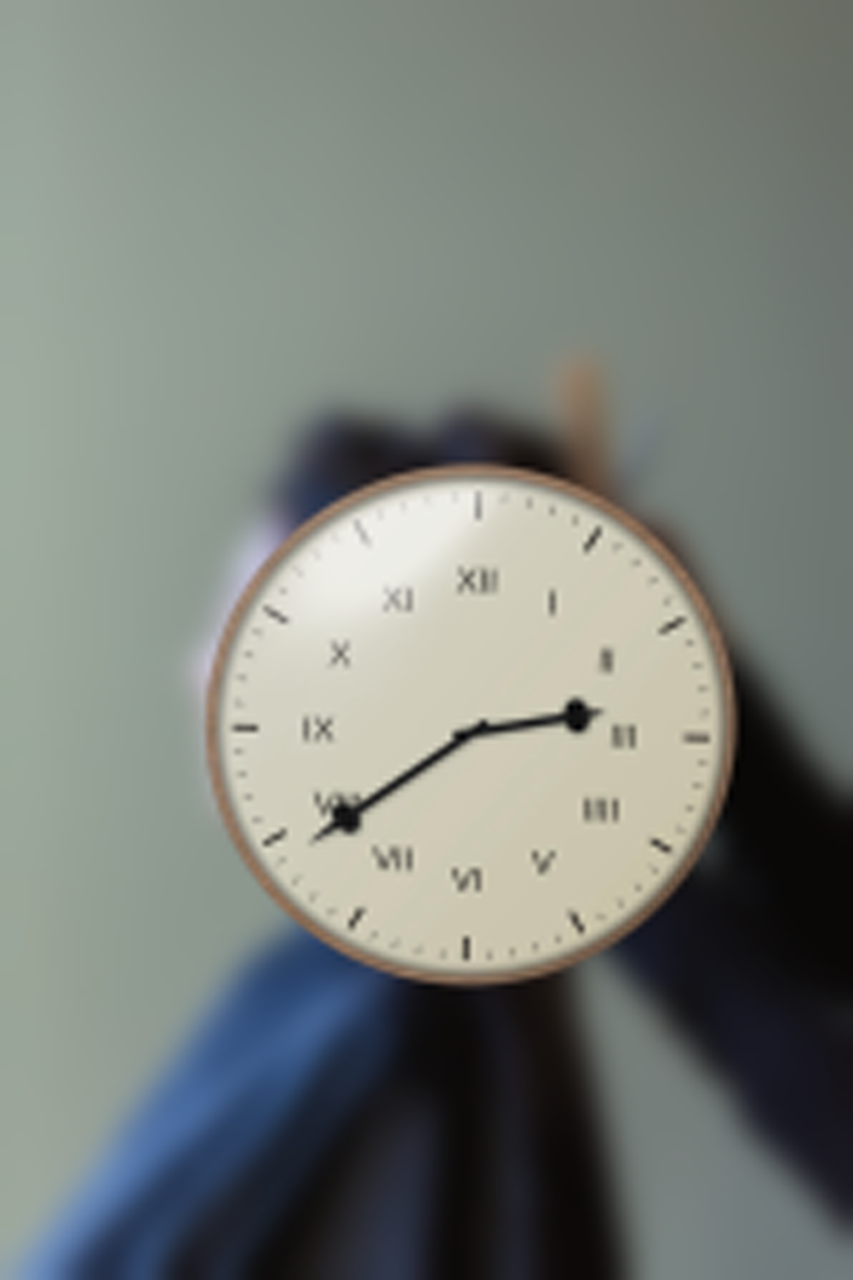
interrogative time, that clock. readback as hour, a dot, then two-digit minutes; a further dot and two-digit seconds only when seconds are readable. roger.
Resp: 2.39
